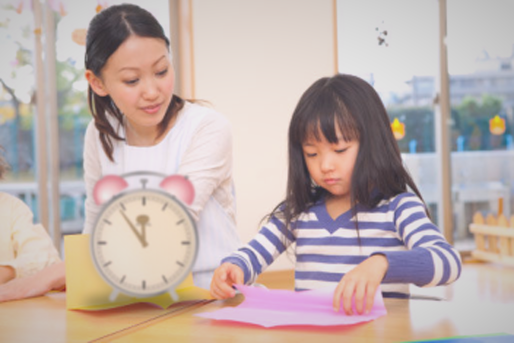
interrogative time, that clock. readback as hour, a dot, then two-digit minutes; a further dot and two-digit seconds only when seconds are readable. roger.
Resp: 11.54
